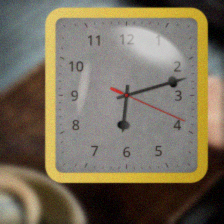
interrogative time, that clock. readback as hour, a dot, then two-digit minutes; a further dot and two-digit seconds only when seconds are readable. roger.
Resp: 6.12.19
